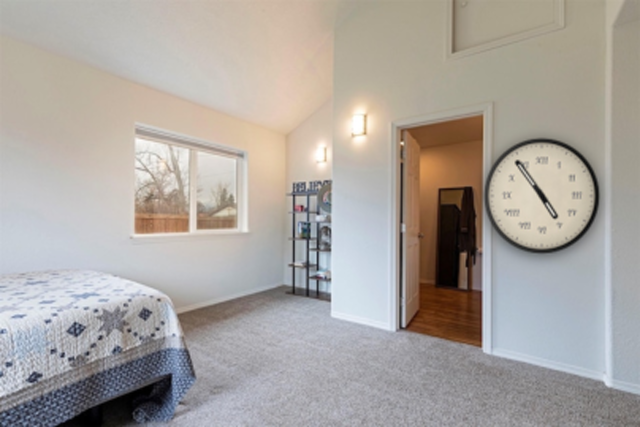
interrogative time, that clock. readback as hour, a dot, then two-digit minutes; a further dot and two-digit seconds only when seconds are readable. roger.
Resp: 4.54
